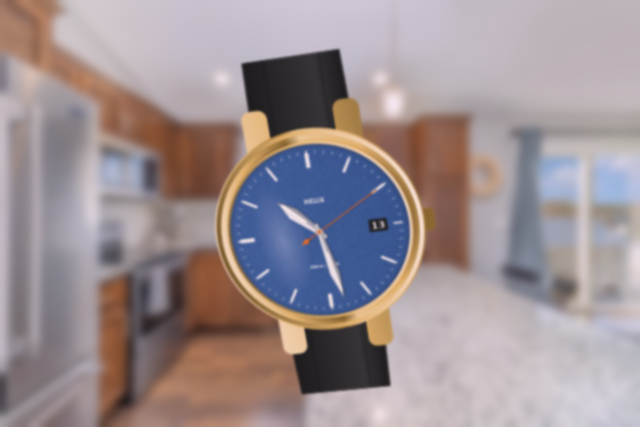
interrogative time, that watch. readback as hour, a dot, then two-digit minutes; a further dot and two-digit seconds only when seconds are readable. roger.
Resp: 10.28.10
